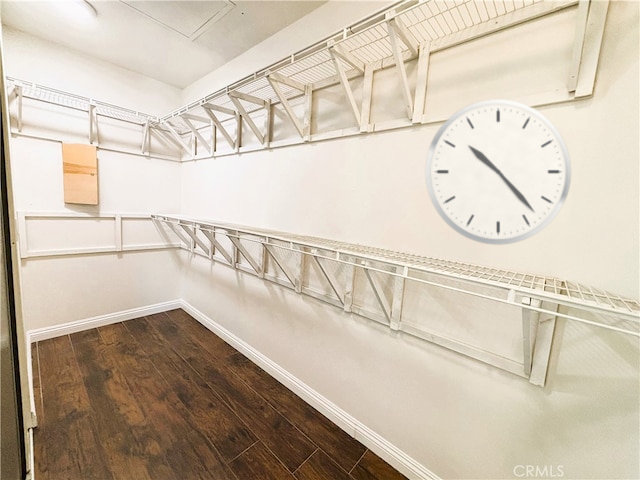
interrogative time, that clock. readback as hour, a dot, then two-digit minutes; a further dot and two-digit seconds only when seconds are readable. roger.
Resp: 10.23
